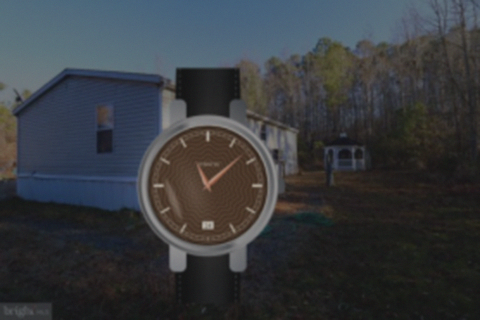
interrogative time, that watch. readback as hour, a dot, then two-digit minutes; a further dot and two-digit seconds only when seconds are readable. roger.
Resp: 11.08
